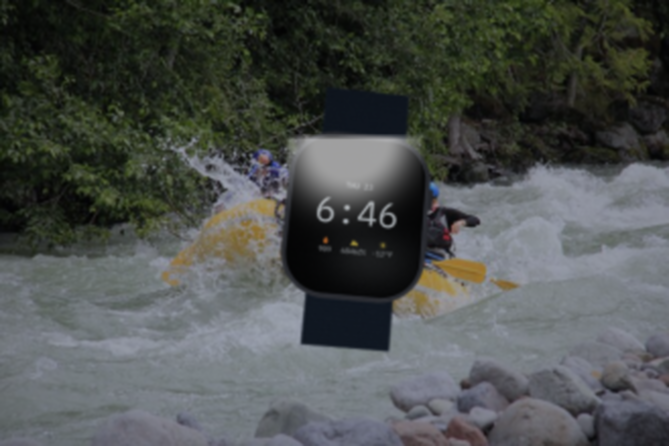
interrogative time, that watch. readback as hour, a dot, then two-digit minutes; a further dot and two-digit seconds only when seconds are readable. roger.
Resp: 6.46
